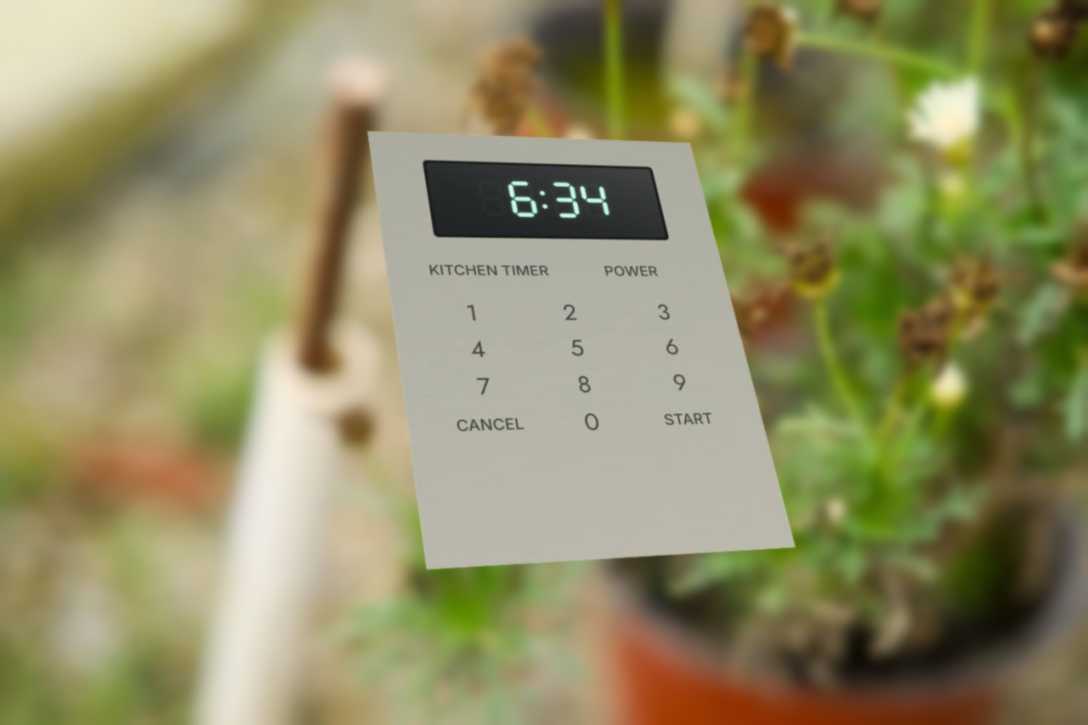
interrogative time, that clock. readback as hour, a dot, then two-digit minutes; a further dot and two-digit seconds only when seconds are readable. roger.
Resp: 6.34
